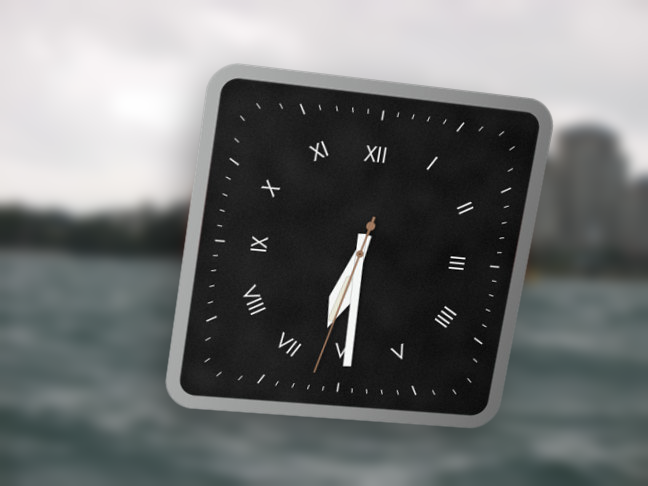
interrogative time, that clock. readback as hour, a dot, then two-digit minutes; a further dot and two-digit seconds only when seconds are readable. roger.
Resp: 6.29.32
